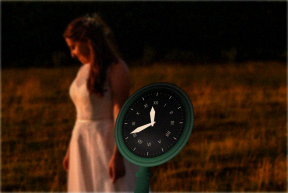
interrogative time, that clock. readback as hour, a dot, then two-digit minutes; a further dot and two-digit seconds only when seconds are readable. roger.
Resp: 11.41
